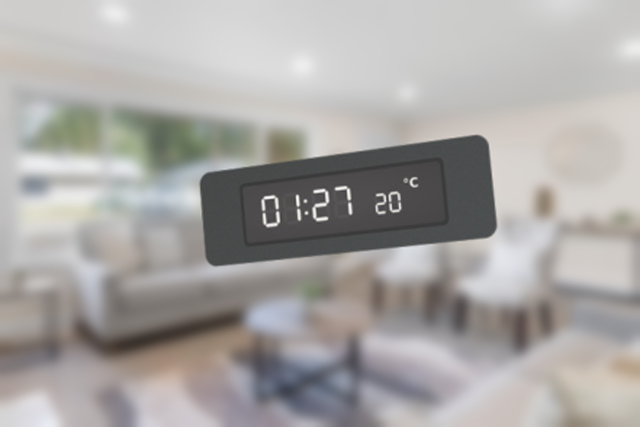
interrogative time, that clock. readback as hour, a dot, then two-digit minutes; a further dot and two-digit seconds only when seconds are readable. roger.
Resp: 1.27
